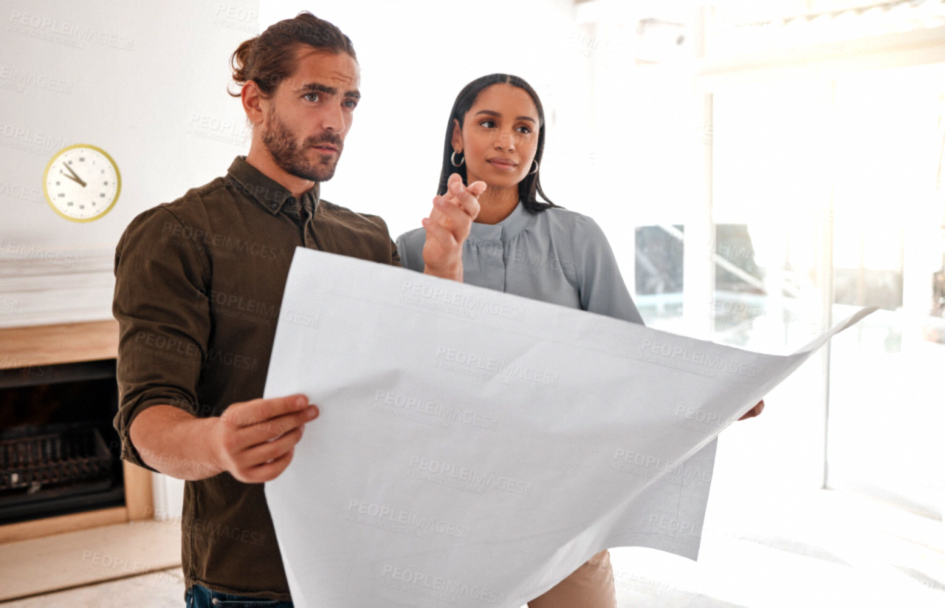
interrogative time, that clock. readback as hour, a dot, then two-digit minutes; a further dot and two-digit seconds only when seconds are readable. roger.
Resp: 9.53
